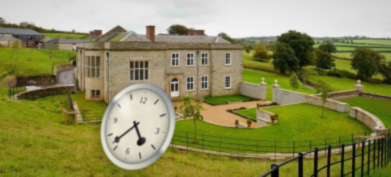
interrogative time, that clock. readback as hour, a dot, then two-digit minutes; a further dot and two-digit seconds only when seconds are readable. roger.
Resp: 4.37
